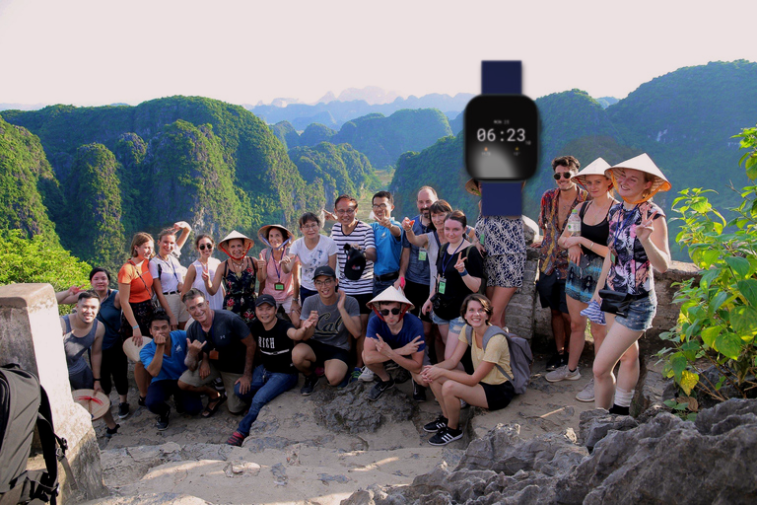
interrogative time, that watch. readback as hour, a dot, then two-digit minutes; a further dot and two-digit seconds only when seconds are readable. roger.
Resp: 6.23
